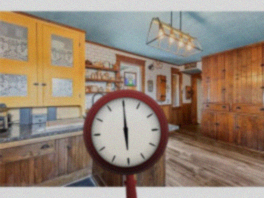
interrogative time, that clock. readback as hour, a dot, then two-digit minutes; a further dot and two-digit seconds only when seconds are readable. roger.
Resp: 6.00
